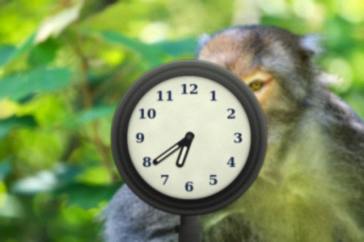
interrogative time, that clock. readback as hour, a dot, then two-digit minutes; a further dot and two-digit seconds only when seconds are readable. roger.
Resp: 6.39
